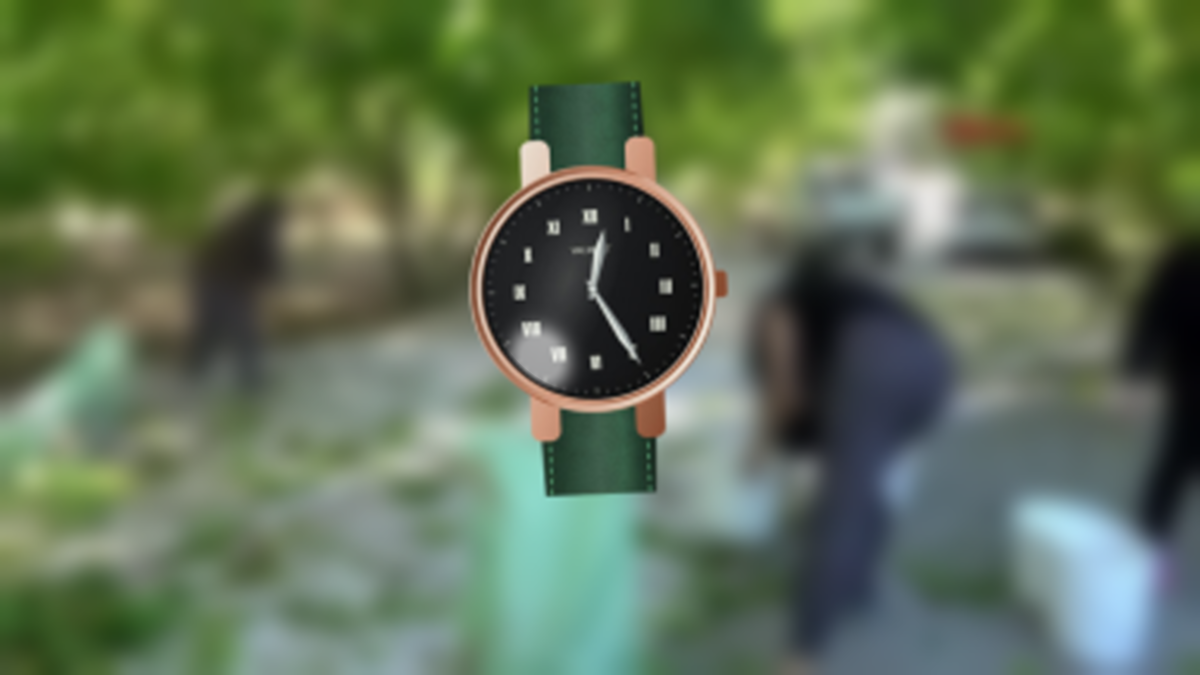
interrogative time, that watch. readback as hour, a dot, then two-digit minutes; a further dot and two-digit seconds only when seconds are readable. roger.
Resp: 12.25
